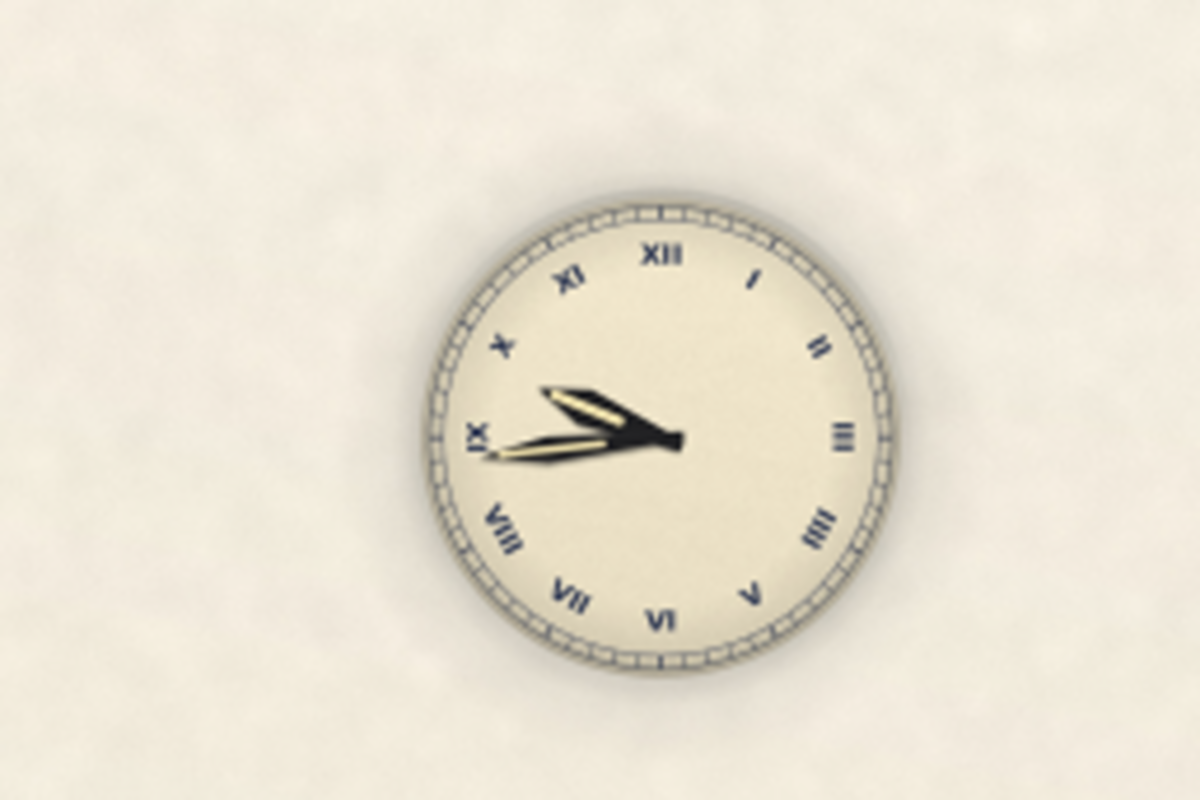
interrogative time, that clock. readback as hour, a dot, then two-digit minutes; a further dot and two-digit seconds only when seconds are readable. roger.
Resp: 9.44
